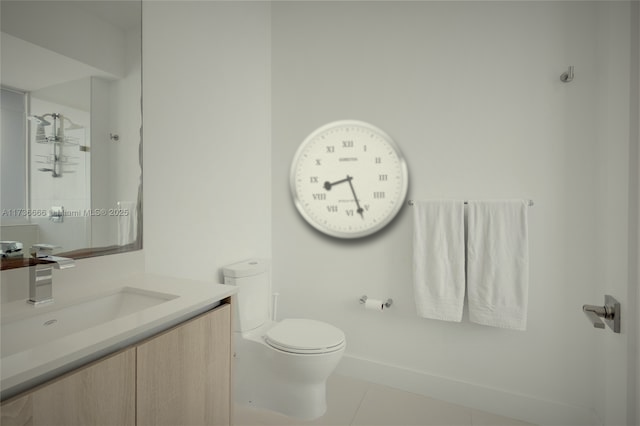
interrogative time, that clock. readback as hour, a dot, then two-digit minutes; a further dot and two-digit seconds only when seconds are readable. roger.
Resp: 8.27
